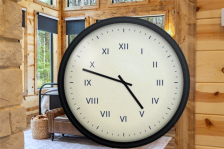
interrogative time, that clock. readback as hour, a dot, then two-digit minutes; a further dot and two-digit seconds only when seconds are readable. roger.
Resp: 4.48
